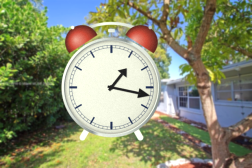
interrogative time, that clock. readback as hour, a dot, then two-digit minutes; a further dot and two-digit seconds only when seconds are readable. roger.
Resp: 1.17
